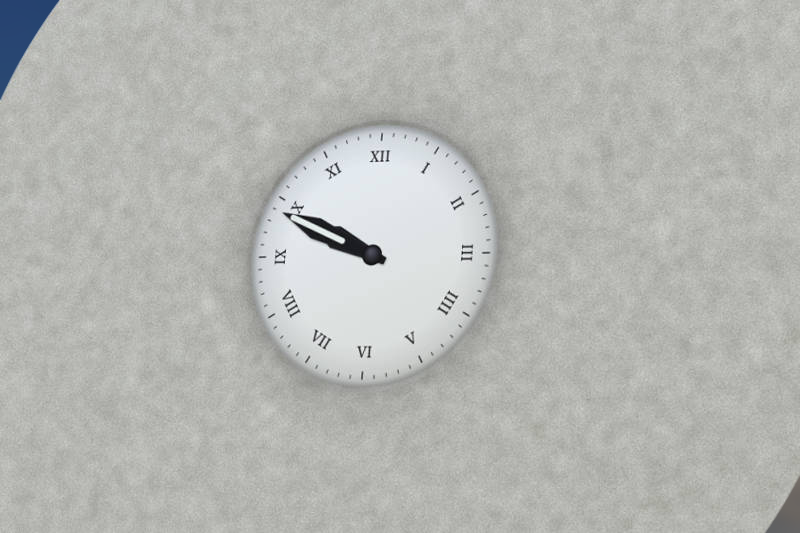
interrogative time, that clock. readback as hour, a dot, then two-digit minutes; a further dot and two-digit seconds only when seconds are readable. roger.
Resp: 9.49
